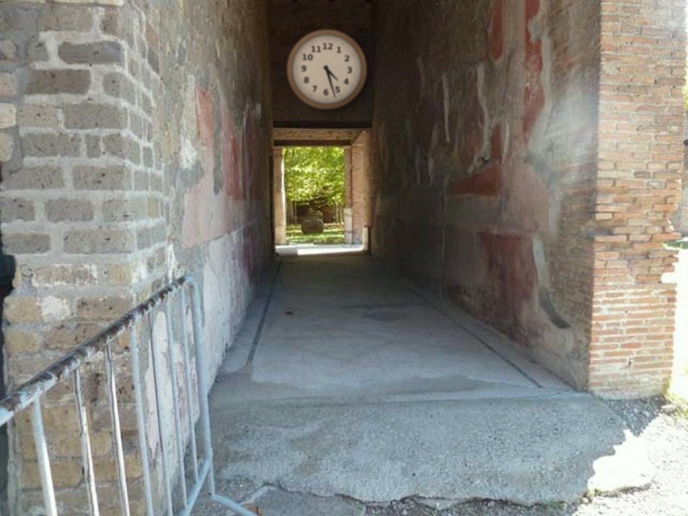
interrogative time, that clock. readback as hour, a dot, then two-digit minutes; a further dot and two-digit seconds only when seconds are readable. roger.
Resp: 4.27
